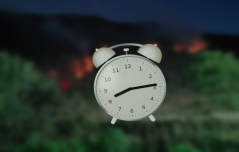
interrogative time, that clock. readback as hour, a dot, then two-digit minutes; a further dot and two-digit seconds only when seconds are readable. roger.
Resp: 8.14
